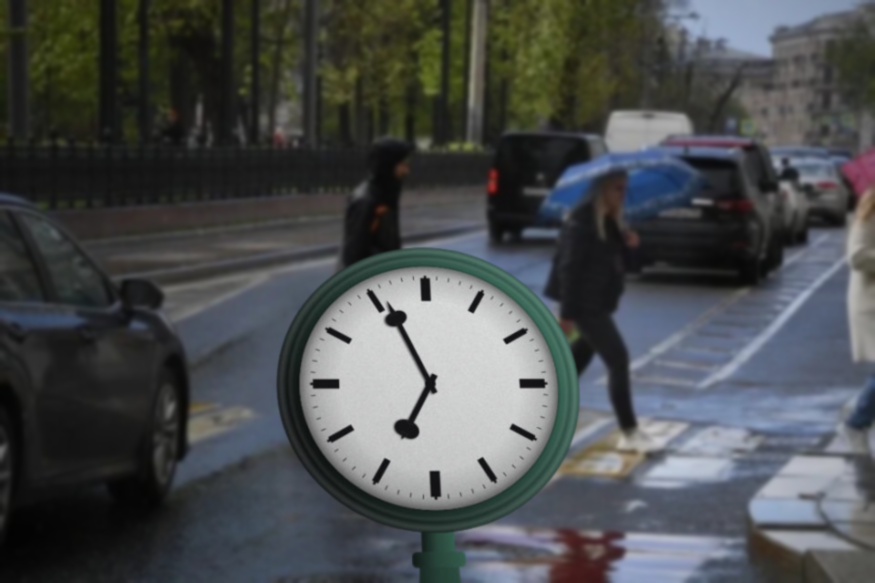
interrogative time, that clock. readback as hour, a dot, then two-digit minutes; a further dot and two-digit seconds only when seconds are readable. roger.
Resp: 6.56
